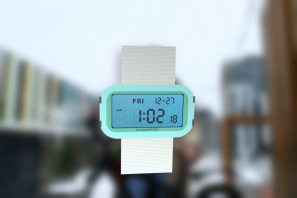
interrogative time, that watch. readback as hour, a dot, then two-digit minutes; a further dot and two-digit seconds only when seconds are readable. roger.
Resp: 1.02.18
